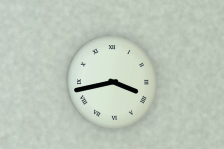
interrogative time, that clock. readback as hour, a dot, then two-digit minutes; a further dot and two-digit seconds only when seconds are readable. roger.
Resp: 3.43
